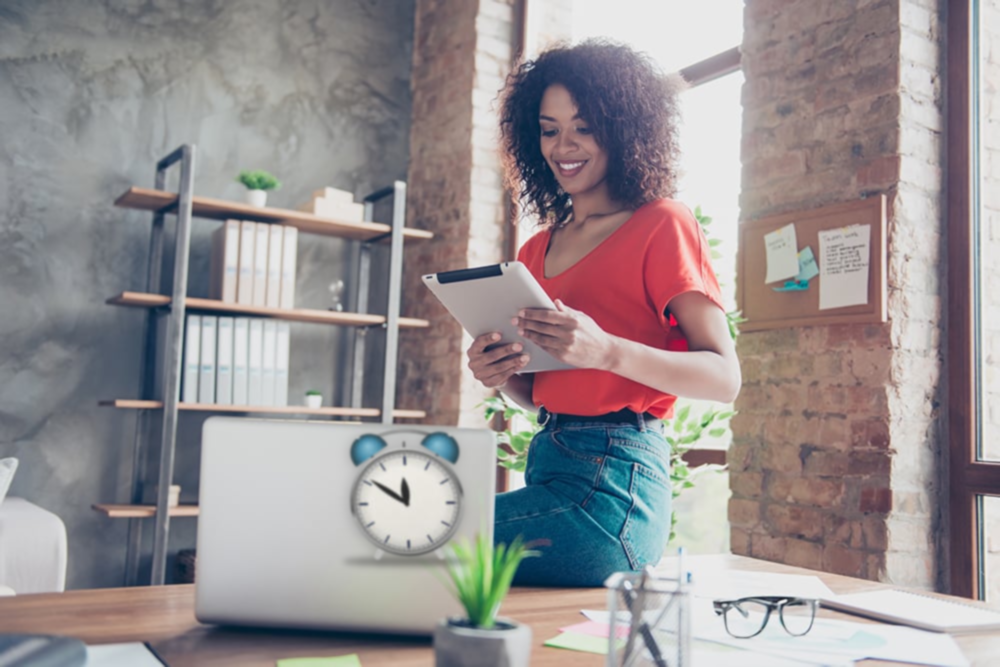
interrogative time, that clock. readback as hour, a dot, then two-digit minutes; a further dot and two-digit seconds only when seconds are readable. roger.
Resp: 11.51
